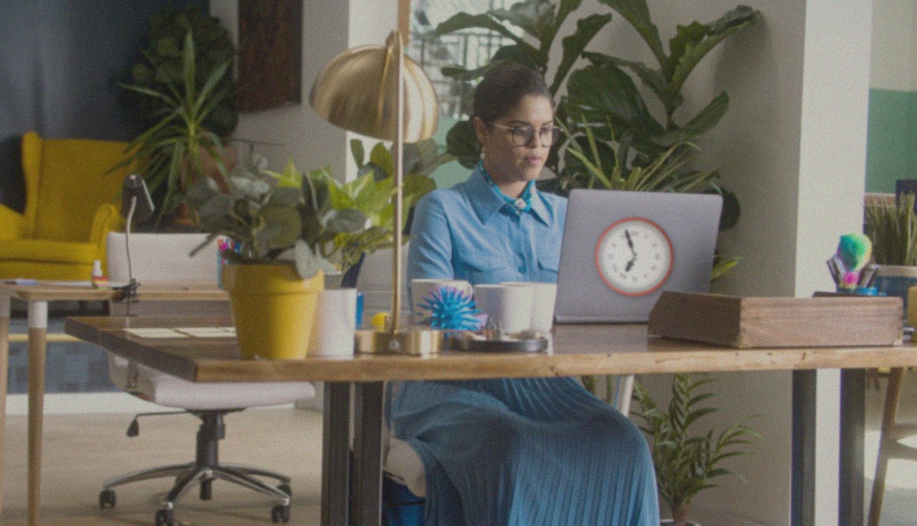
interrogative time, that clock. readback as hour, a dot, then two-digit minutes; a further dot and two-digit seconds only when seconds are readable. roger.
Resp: 6.57
